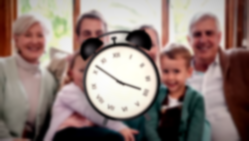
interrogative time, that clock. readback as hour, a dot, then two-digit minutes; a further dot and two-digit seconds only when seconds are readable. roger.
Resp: 3.52
